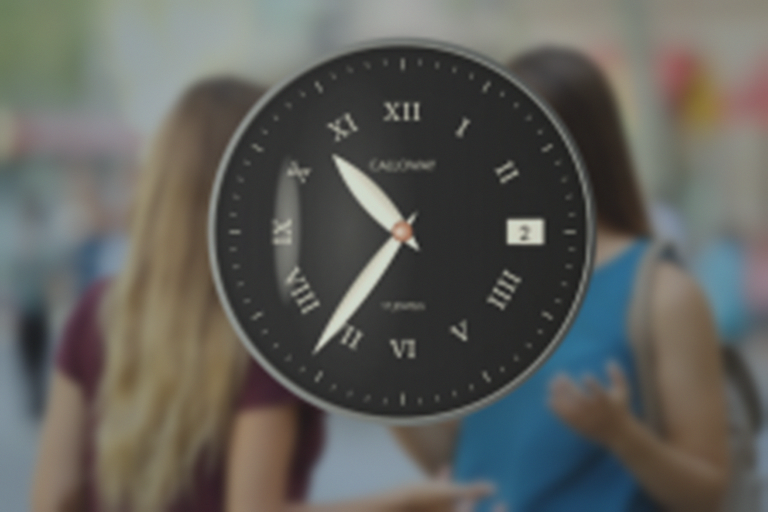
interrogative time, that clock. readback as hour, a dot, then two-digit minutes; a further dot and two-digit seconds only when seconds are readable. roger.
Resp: 10.36
